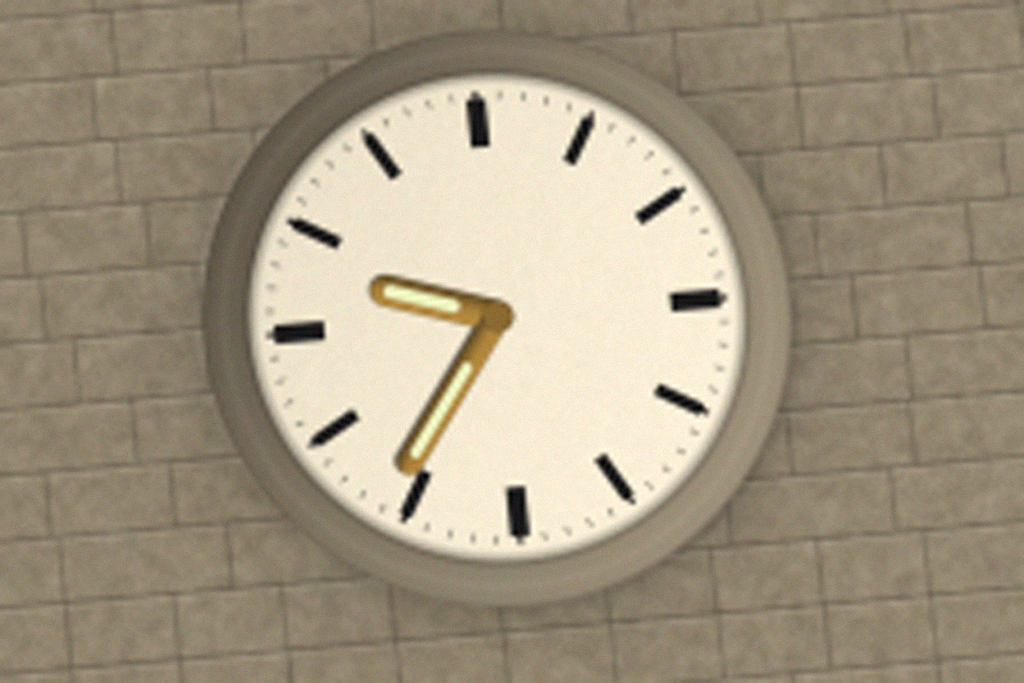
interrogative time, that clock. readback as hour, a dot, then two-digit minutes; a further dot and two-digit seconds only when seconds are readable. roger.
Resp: 9.36
